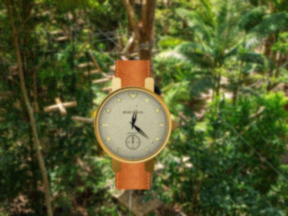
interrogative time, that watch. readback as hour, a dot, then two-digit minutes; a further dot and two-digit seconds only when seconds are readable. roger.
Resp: 12.22
